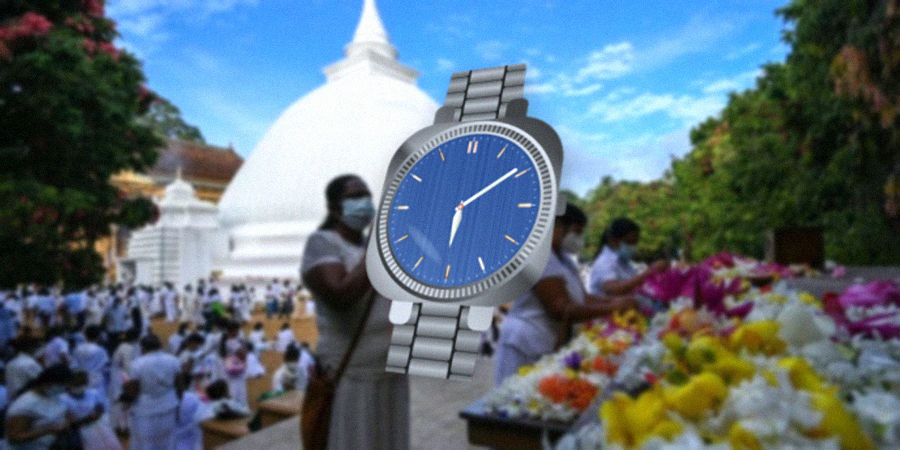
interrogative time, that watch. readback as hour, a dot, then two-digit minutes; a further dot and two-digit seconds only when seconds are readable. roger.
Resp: 6.09
